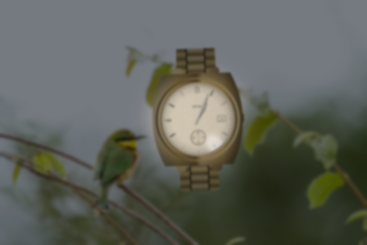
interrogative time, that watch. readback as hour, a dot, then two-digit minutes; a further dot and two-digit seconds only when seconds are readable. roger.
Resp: 1.04
